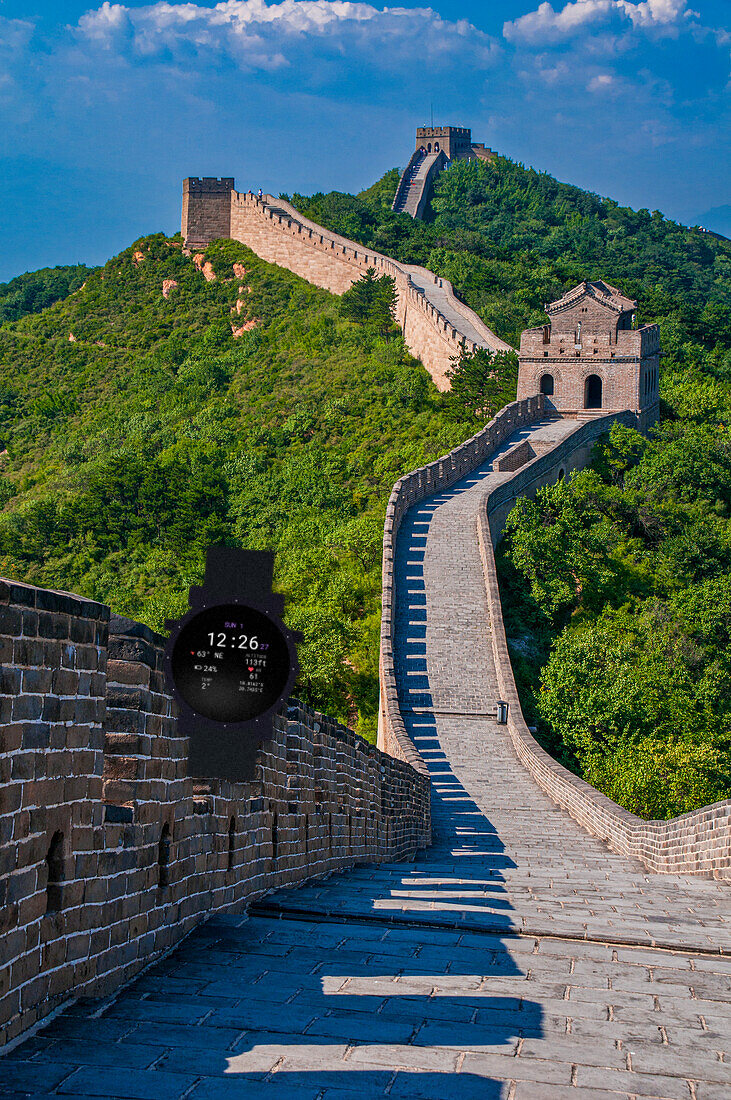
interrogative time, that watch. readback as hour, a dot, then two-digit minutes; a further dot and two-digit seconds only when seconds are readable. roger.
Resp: 12.26
